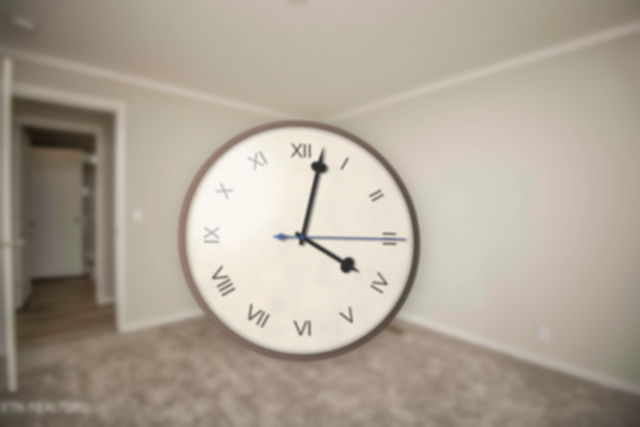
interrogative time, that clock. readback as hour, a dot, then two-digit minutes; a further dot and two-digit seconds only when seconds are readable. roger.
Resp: 4.02.15
